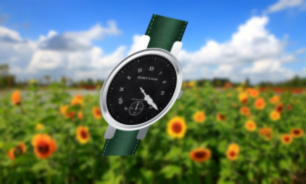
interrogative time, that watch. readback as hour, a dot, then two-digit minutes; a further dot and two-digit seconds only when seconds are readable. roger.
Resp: 4.21
